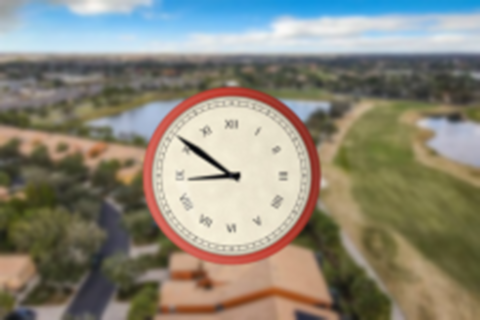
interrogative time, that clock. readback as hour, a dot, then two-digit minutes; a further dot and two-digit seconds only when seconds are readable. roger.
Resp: 8.51
